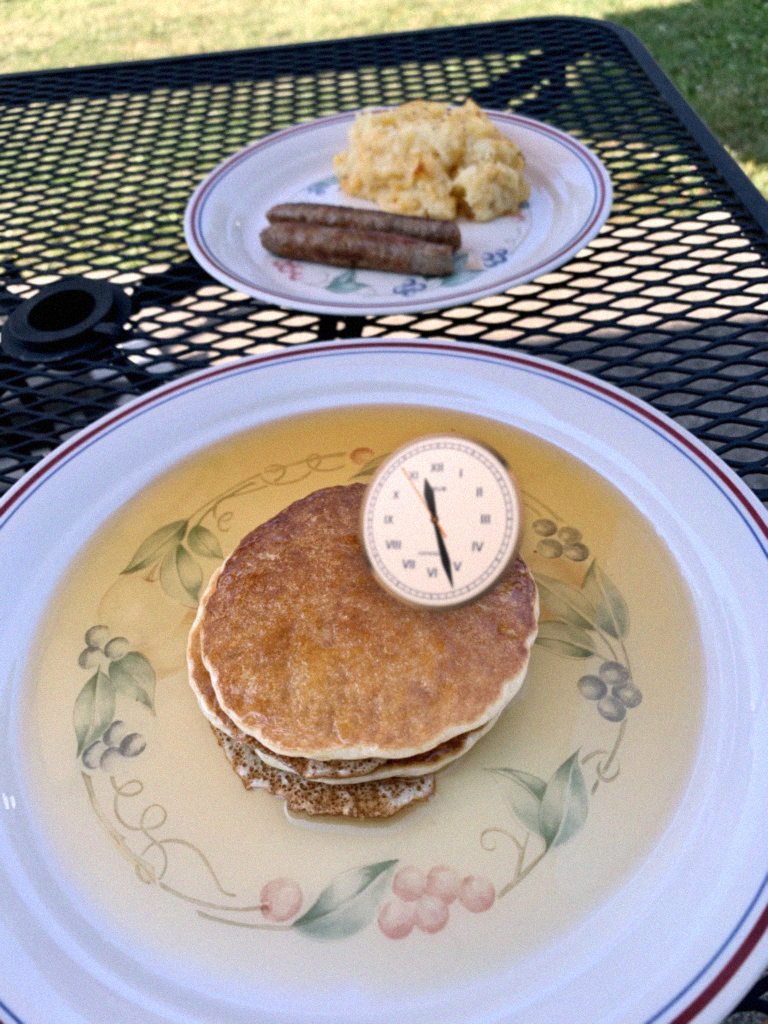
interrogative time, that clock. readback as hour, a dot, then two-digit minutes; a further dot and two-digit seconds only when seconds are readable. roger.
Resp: 11.26.54
